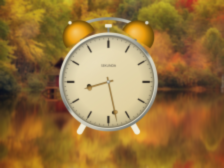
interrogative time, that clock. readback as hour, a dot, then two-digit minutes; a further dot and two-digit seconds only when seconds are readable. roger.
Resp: 8.28
